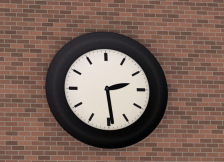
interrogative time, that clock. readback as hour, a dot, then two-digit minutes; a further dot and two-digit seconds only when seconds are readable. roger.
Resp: 2.29
